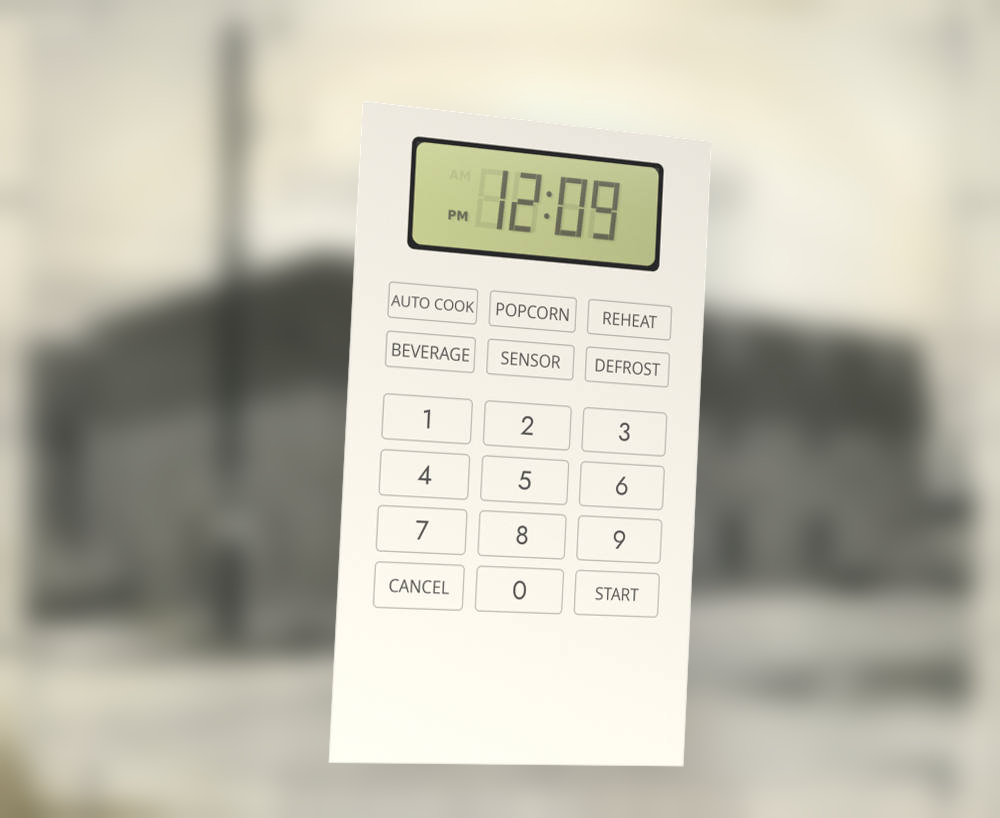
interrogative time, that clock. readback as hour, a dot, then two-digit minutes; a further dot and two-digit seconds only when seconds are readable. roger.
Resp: 12.09
